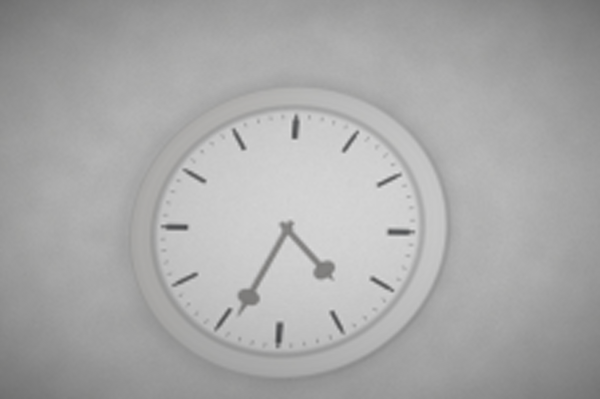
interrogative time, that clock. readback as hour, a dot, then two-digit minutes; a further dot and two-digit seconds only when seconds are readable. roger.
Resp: 4.34
